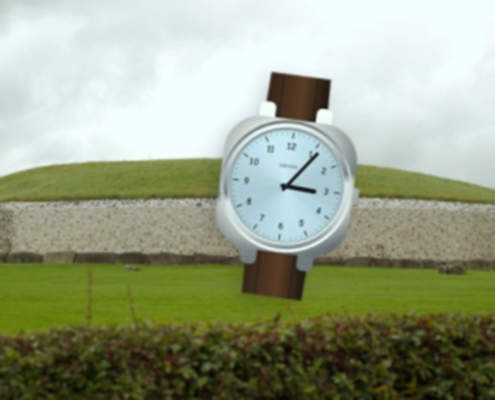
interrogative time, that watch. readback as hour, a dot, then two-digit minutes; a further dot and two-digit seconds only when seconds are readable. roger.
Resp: 3.06
